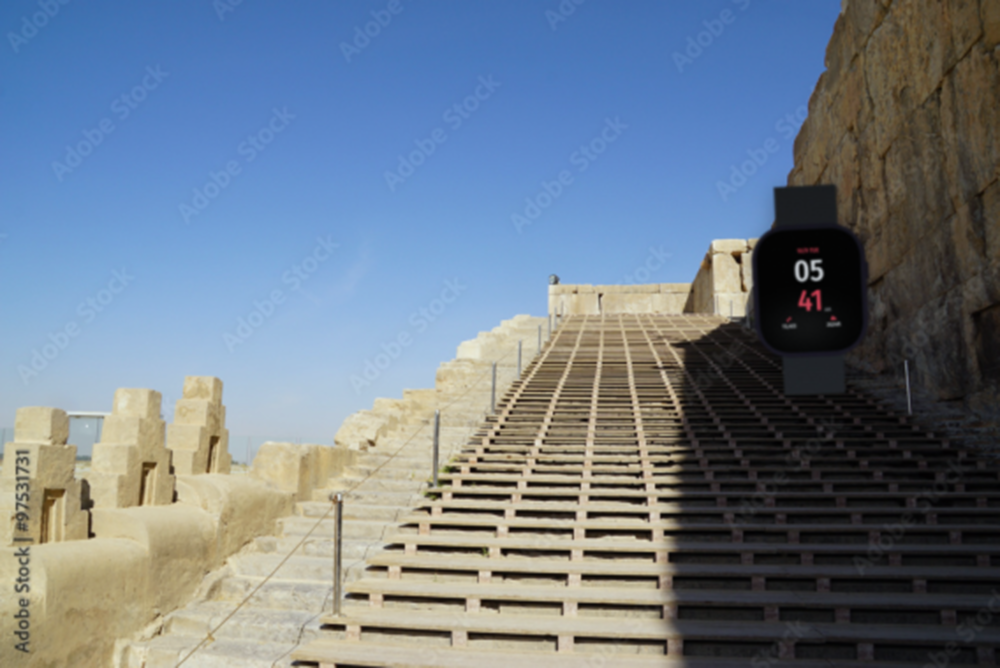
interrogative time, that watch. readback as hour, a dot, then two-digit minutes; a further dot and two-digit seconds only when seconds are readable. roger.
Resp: 5.41
